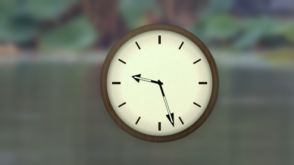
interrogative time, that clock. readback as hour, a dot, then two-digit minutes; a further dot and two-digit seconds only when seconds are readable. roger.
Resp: 9.27
